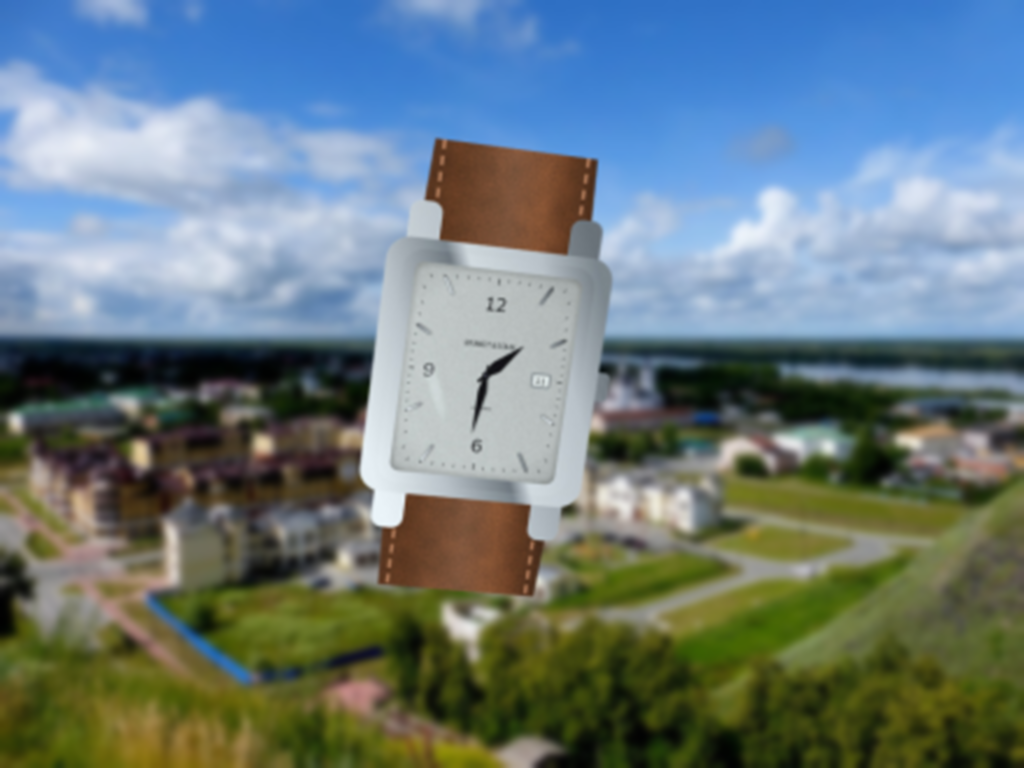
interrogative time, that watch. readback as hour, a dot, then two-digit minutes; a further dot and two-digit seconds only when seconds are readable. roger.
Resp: 1.31
